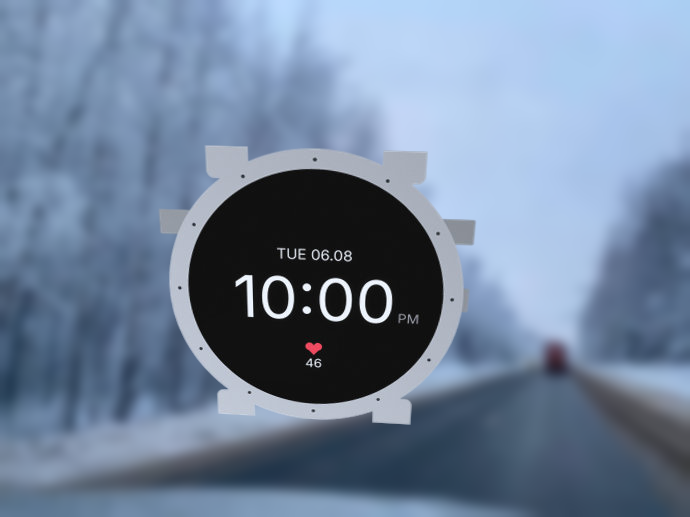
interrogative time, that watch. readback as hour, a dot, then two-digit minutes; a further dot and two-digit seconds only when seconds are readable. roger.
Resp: 10.00
